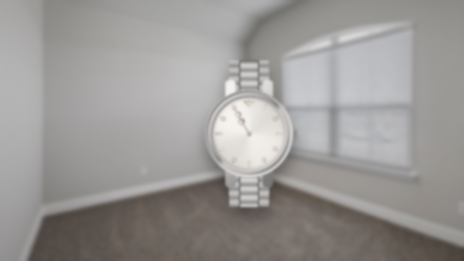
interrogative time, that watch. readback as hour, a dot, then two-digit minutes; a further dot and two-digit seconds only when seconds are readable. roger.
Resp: 10.55
